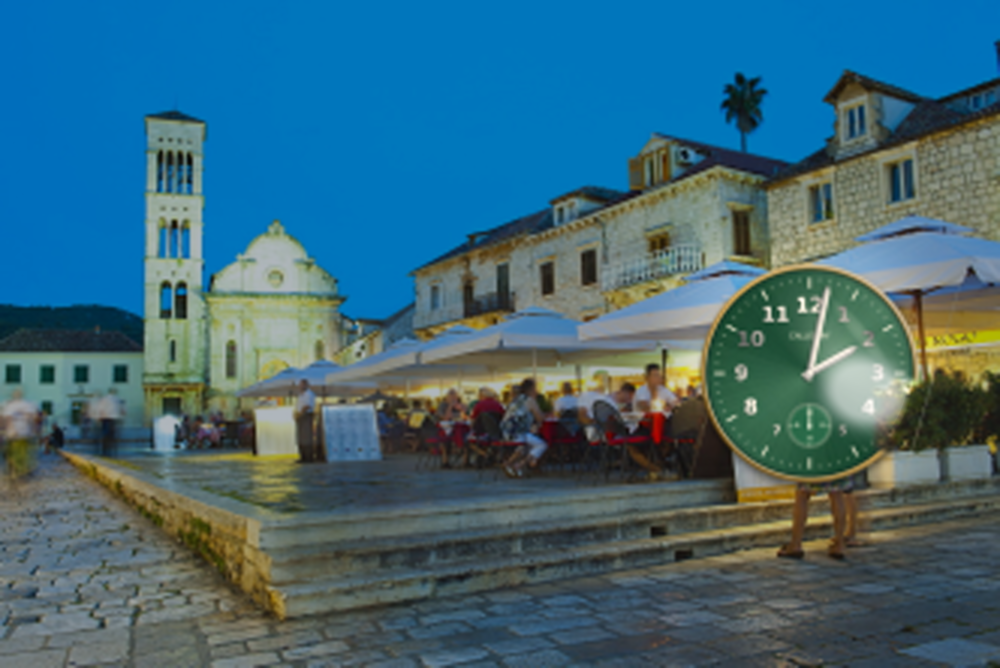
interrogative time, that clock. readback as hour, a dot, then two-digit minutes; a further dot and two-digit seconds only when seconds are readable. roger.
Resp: 2.02
